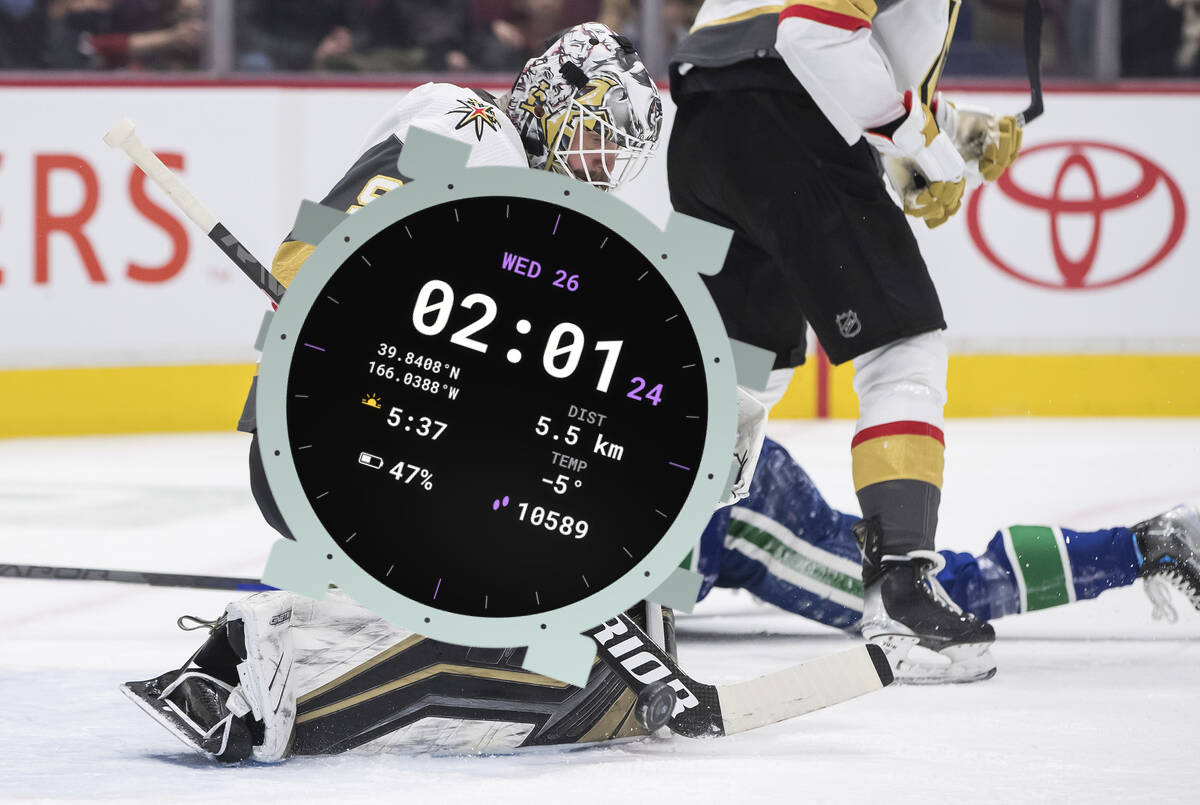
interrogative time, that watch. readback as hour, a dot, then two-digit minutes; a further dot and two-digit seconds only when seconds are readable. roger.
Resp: 2.01.24
